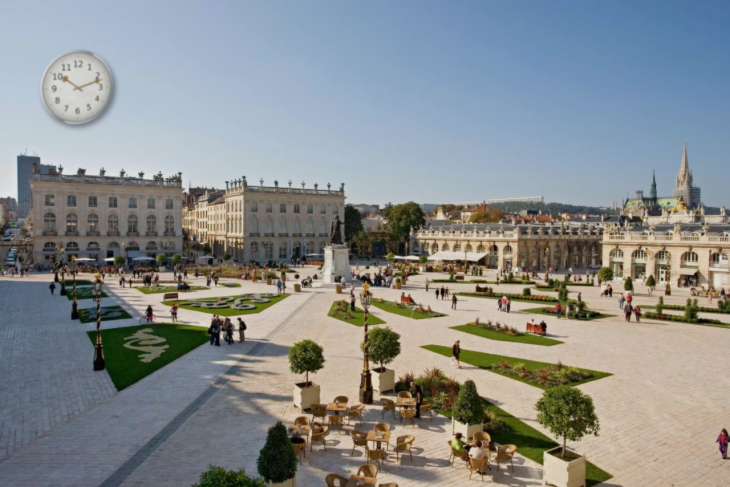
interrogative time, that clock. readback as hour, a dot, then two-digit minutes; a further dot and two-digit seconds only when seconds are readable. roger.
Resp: 10.12
